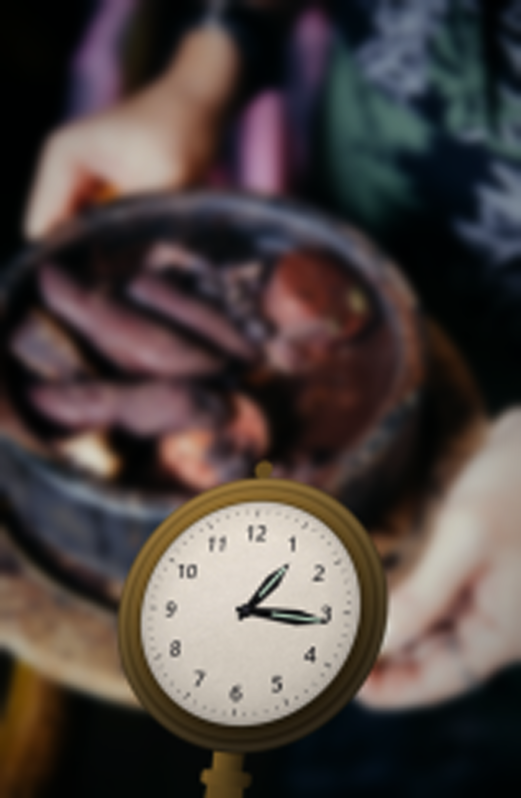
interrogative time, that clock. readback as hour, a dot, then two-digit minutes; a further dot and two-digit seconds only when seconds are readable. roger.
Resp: 1.16
